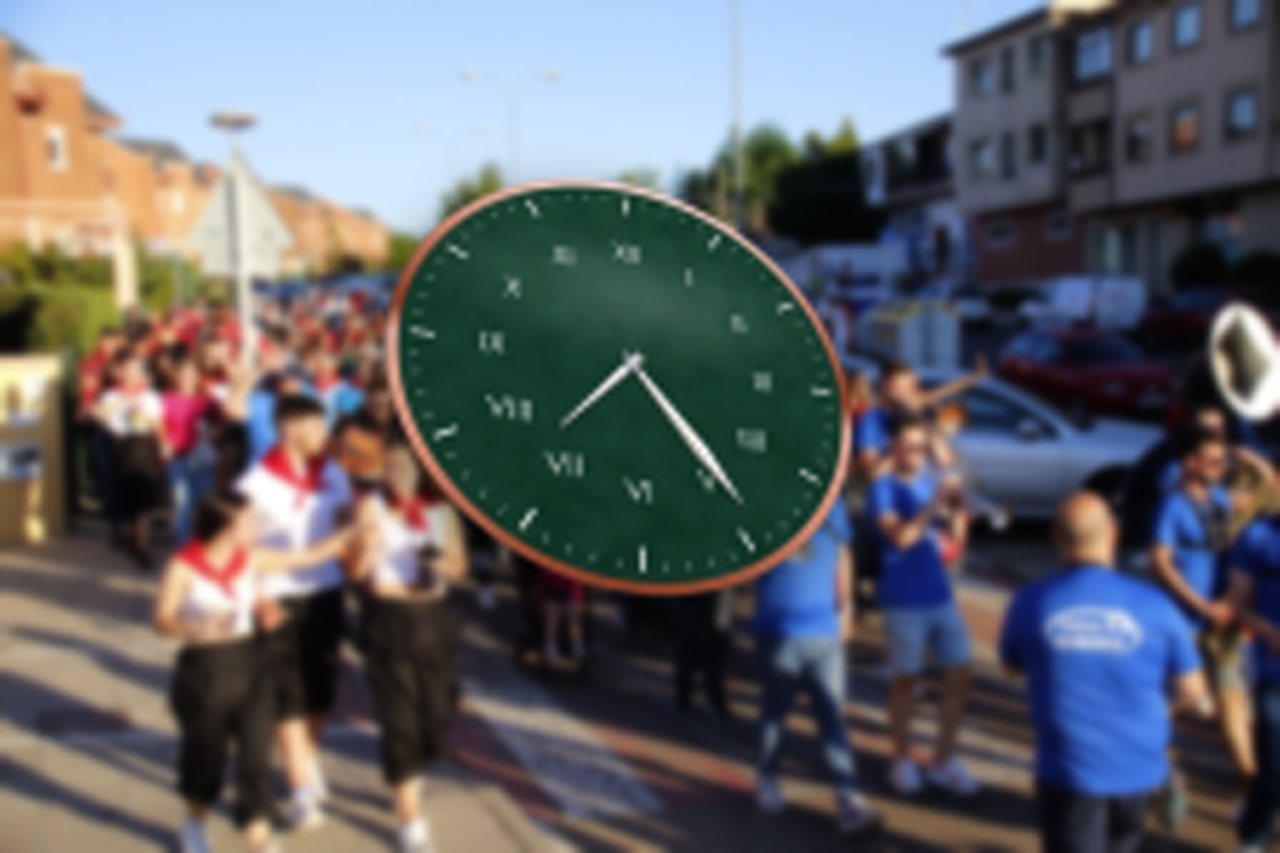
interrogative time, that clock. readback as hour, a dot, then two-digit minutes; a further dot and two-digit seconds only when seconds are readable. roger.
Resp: 7.24
